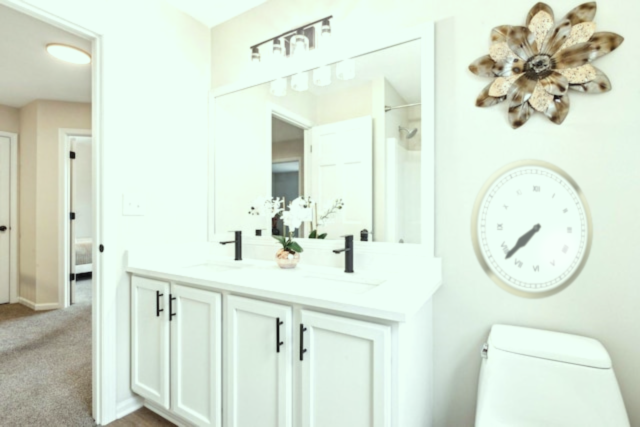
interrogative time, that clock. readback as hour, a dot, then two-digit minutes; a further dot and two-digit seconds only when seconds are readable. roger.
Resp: 7.38
